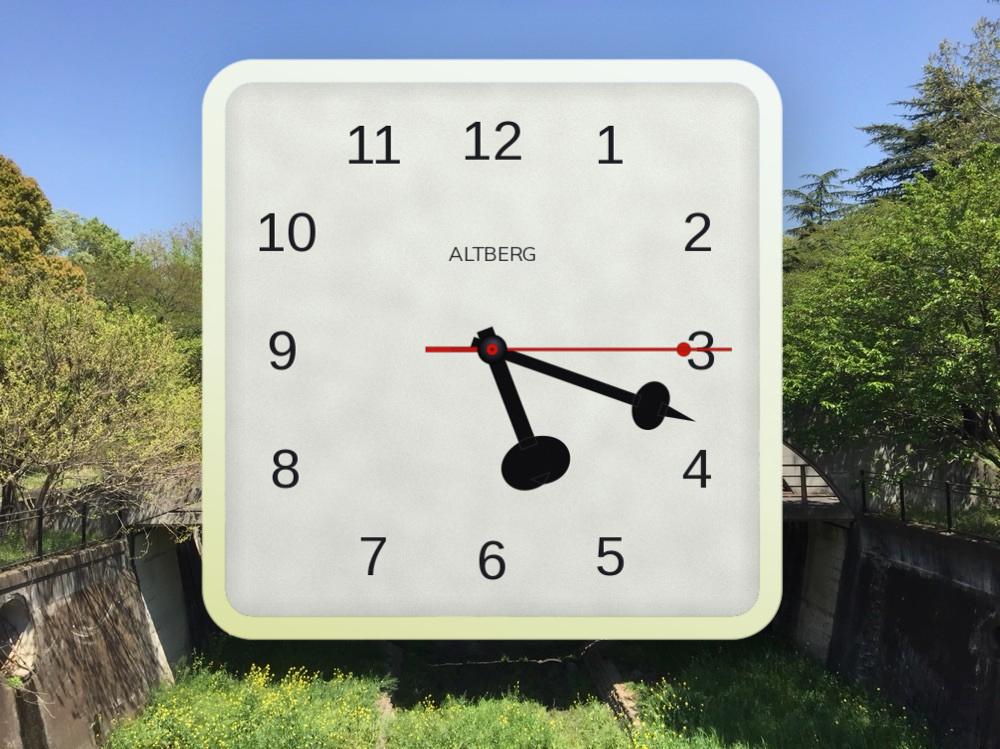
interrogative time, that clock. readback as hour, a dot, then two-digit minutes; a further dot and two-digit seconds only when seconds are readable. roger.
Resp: 5.18.15
